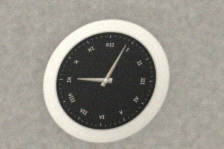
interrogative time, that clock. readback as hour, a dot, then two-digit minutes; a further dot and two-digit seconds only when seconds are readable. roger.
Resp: 9.04
